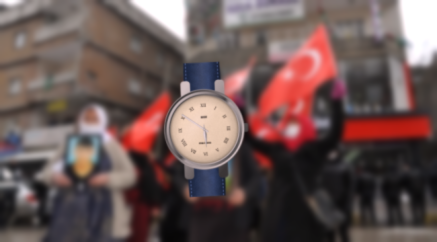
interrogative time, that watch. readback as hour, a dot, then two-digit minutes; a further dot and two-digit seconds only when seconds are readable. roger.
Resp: 5.51
